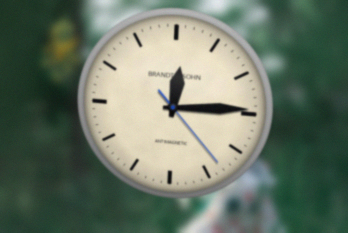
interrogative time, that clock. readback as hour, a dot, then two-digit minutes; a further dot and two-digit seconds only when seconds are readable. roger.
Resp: 12.14.23
